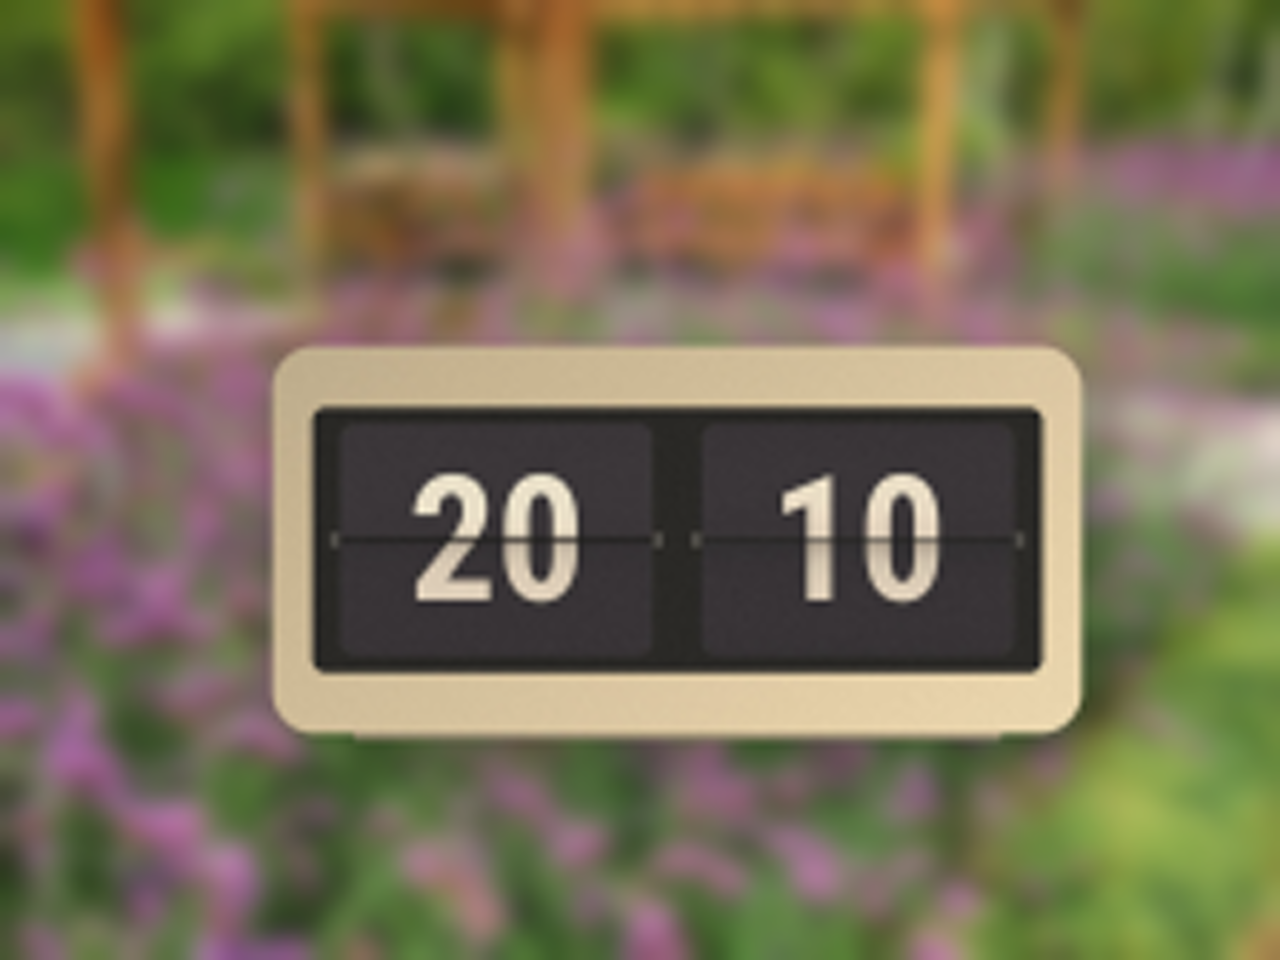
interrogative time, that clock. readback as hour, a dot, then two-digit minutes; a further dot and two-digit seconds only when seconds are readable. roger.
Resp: 20.10
